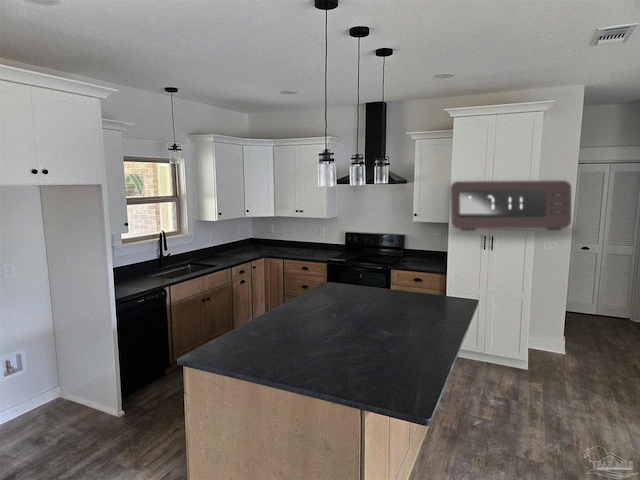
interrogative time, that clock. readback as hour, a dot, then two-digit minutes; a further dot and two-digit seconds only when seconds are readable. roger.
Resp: 7.11
